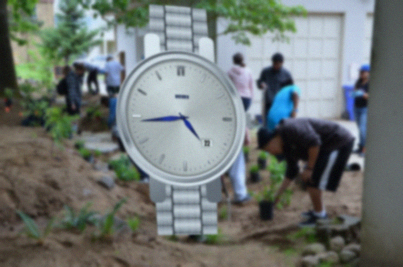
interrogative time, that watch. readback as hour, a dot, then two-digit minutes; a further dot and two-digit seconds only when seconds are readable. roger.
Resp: 4.44
